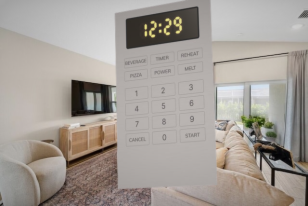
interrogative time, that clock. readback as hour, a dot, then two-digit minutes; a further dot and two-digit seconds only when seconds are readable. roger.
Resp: 12.29
